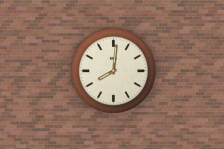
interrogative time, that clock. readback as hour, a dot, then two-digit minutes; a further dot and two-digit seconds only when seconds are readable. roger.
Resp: 8.01
